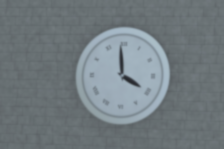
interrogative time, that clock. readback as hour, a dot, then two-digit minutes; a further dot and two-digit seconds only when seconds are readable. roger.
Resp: 3.59
